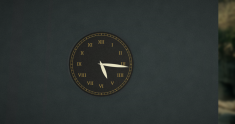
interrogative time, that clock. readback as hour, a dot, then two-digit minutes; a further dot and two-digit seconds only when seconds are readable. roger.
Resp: 5.16
